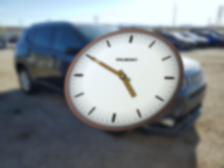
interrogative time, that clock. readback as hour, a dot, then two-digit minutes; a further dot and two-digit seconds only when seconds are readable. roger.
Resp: 4.50
